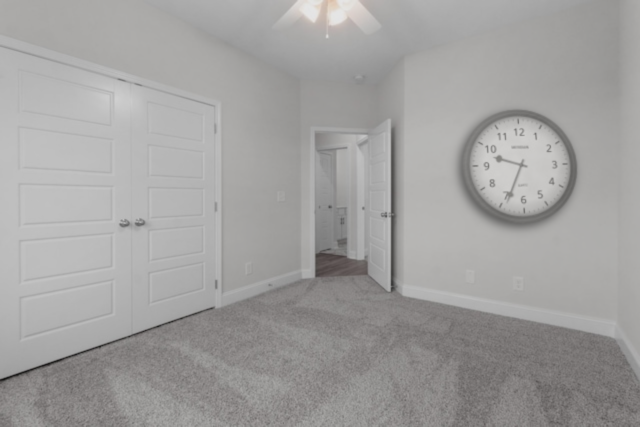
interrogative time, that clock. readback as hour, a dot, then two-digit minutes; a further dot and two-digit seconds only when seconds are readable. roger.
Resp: 9.34
